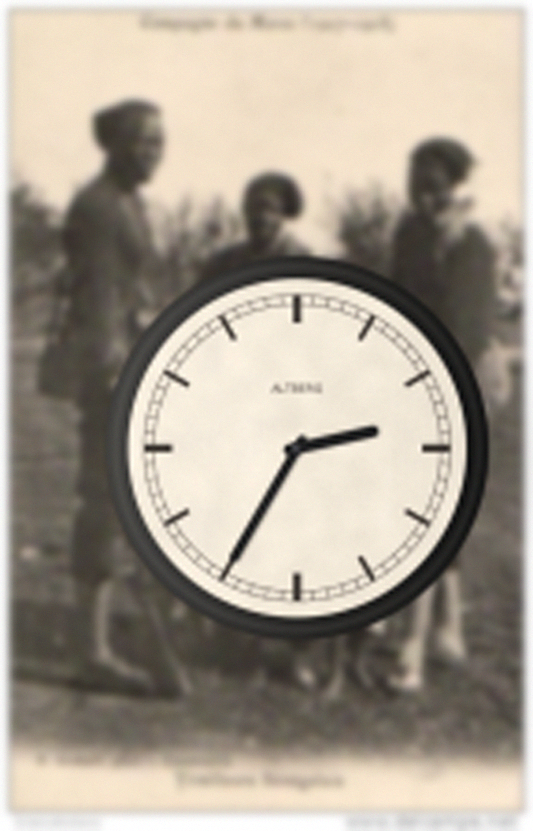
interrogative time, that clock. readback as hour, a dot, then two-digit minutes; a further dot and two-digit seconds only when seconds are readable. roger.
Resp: 2.35
